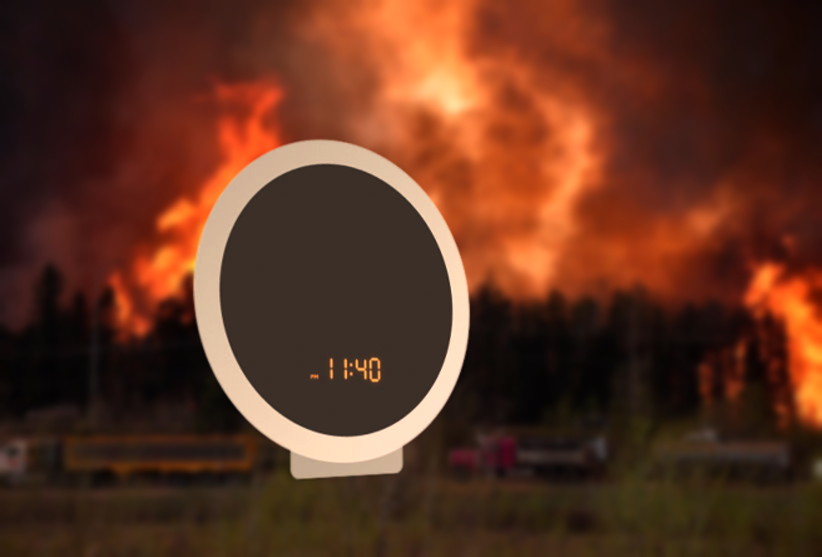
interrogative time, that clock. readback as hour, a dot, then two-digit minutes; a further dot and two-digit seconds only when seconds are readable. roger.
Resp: 11.40
